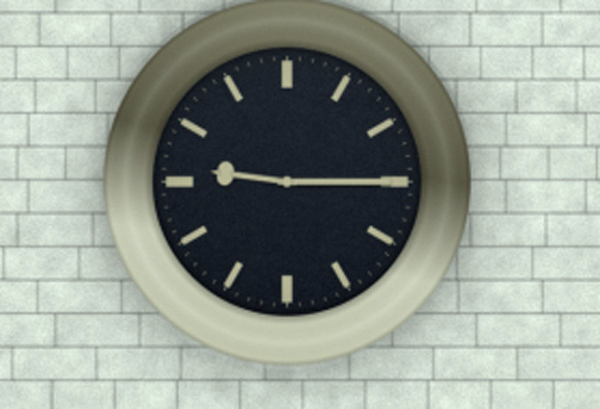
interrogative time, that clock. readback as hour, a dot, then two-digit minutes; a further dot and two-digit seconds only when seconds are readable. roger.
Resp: 9.15
